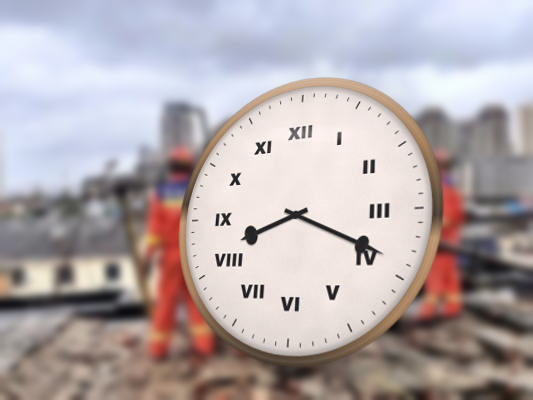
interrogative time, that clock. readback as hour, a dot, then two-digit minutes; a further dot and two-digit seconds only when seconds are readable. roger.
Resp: 8.19
